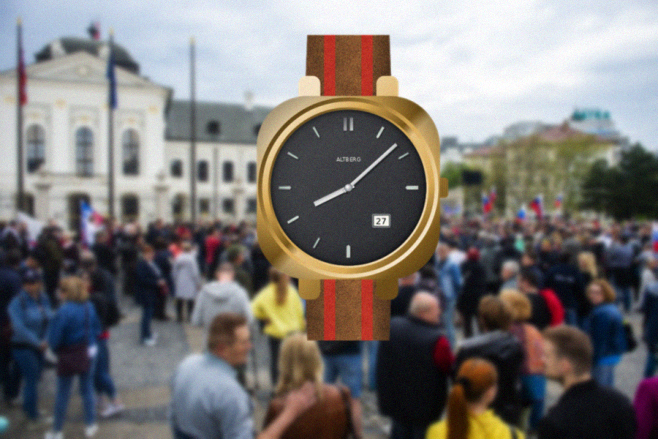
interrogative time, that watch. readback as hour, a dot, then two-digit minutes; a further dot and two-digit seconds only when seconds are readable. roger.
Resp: 8.08
